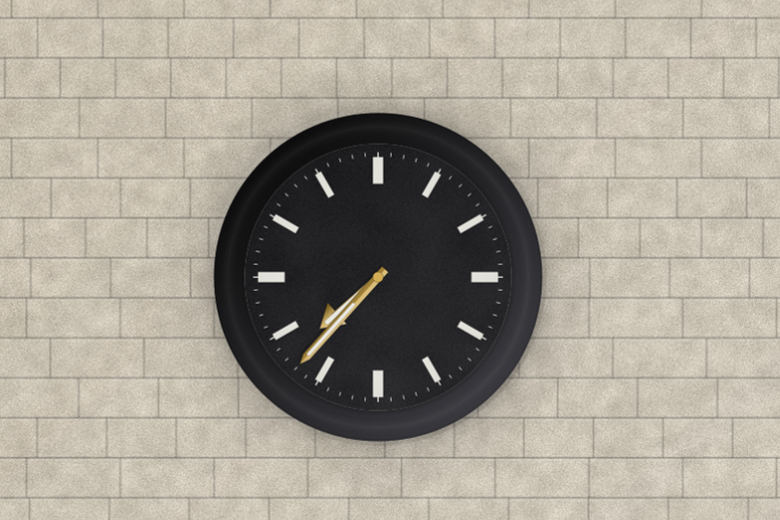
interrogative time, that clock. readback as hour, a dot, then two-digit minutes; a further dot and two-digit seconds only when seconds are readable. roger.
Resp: 7.37
